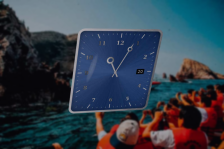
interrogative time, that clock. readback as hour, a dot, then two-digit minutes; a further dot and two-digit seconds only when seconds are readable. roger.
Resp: 11.04
